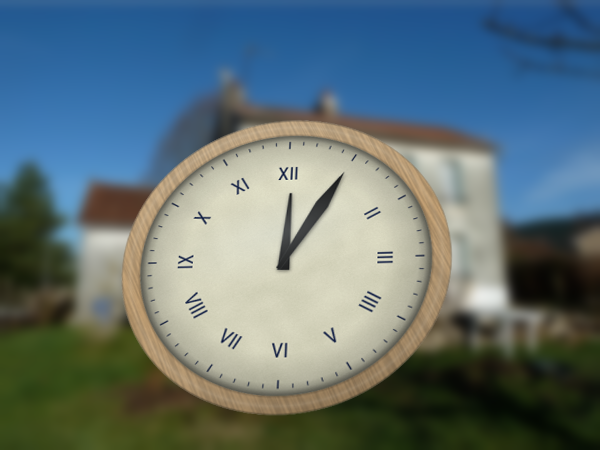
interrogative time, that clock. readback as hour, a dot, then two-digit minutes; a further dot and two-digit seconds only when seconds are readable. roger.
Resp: 12.05
